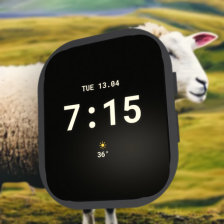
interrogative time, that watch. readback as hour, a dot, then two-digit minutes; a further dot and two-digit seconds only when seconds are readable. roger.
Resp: 7.15
